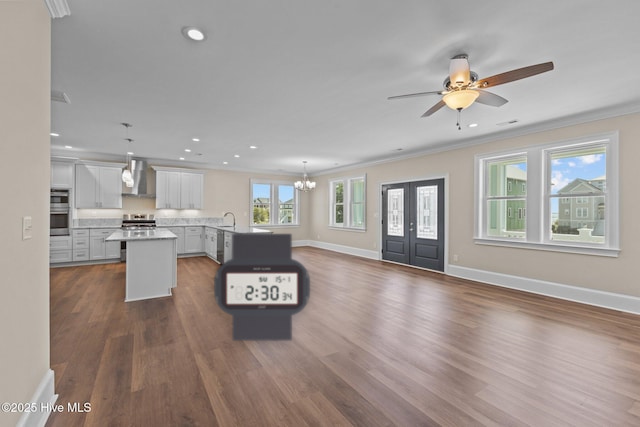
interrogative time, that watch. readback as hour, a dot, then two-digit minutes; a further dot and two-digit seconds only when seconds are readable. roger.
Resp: 2.30
